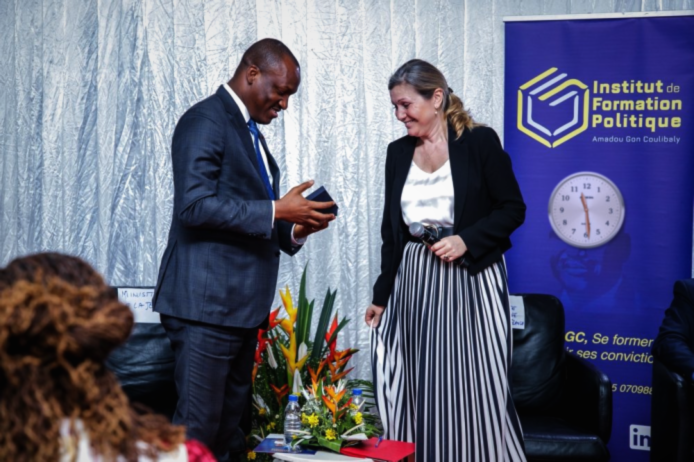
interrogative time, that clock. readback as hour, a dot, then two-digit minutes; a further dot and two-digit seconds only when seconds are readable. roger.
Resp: 11.29
